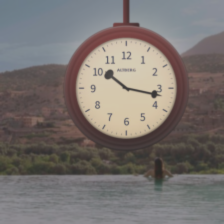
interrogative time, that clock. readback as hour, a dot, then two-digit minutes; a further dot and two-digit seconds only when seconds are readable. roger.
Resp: 10.17
